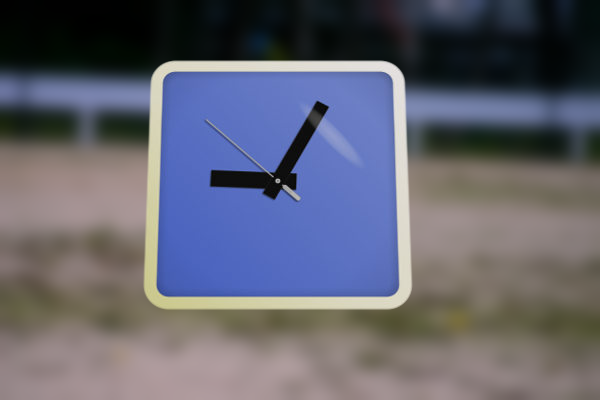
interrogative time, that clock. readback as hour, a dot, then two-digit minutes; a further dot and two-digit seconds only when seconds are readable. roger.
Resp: 9.04.52
